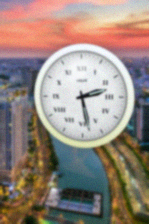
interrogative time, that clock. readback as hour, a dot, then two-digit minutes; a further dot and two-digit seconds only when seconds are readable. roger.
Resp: 2.28
